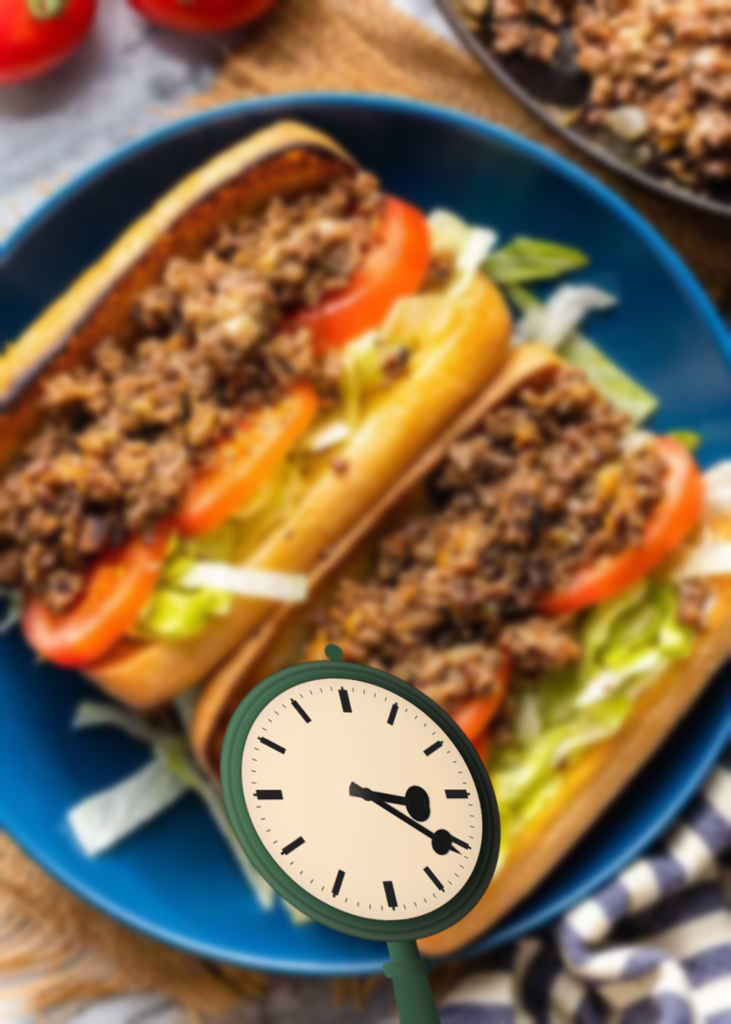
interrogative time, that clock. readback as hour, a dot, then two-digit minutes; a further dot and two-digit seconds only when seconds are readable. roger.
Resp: 3.21
